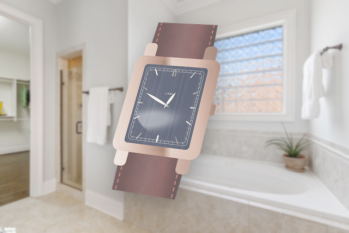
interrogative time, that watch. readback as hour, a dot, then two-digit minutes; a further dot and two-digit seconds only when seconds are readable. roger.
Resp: 12.49
